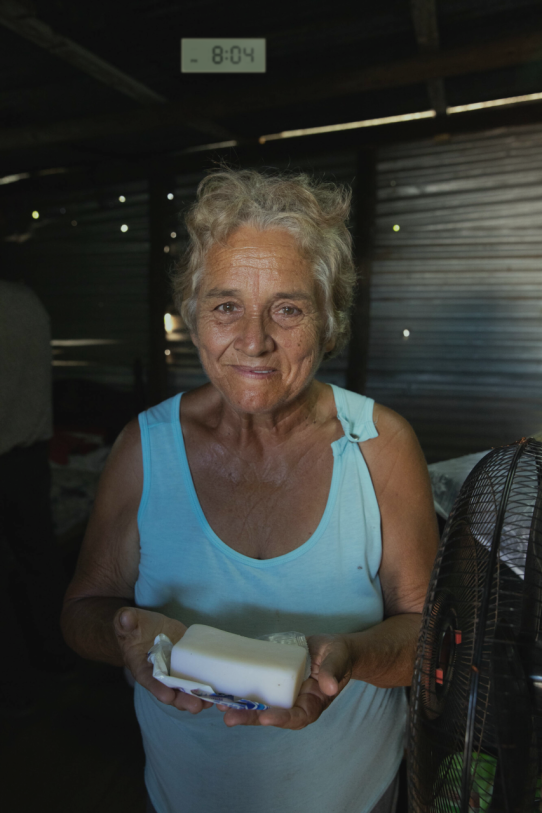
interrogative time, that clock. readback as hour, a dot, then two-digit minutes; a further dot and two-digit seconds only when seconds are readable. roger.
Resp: 8.04
